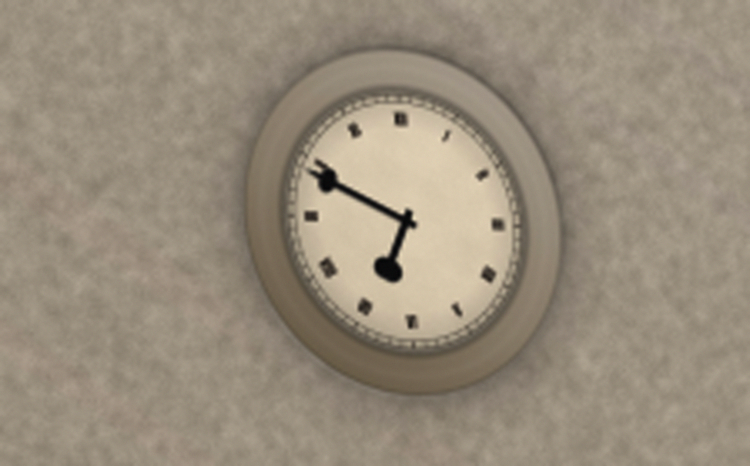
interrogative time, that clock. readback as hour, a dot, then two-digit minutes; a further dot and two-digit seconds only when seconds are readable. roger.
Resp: 6.49
